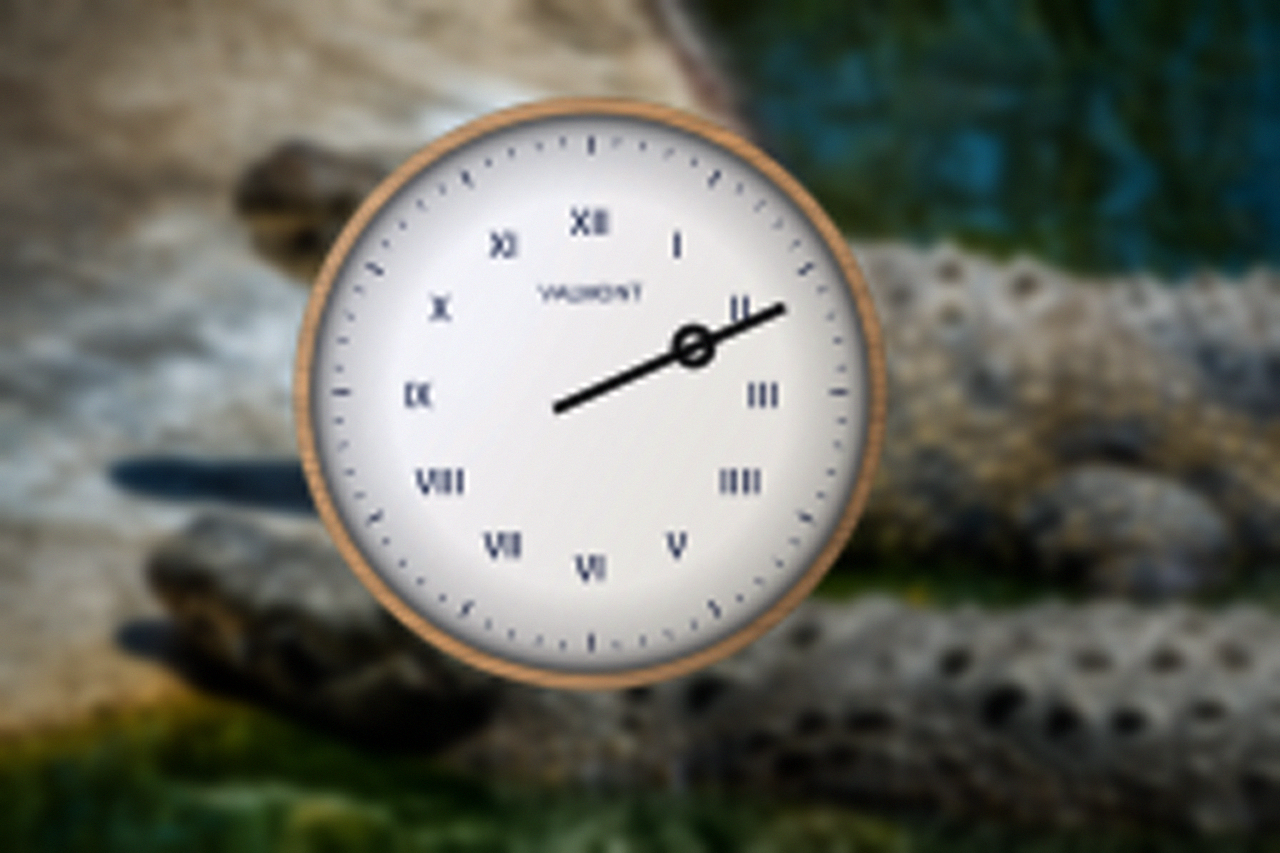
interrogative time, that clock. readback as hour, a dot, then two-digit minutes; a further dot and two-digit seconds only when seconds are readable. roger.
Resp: 2.11
